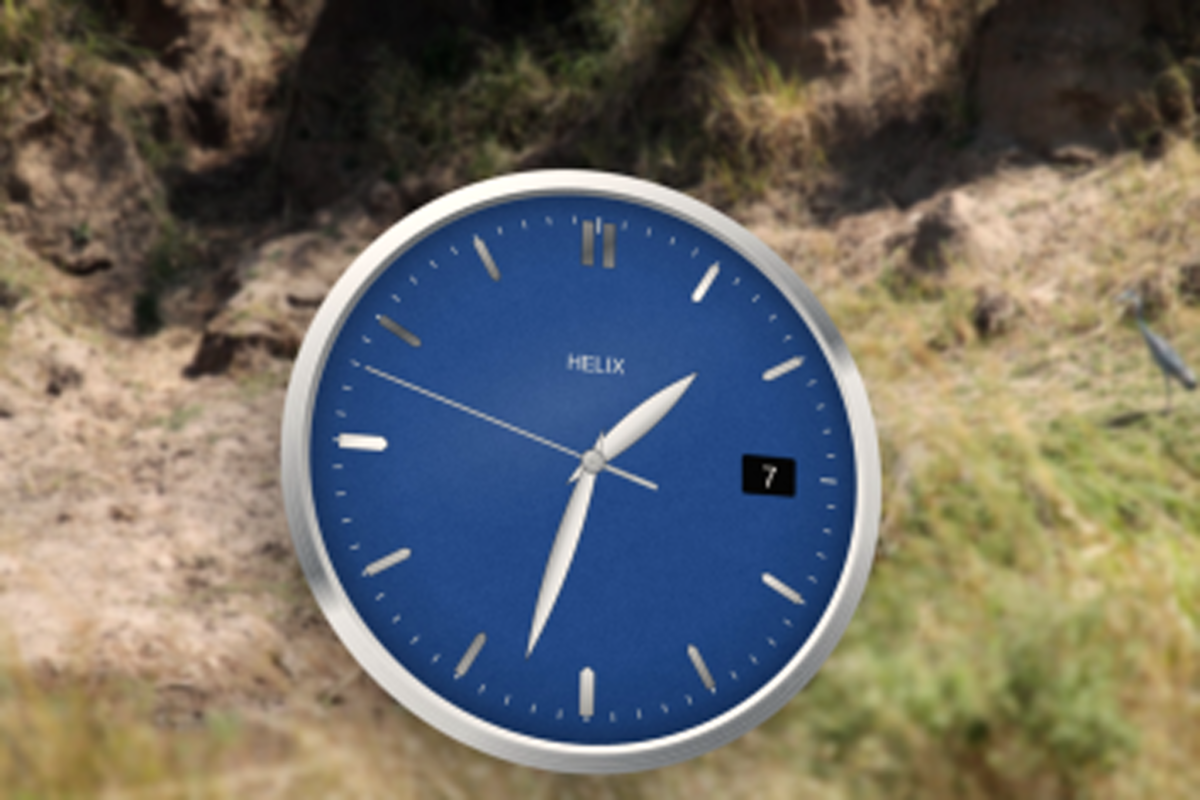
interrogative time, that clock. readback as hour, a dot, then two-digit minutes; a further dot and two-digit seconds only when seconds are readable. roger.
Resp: 1.32.48
